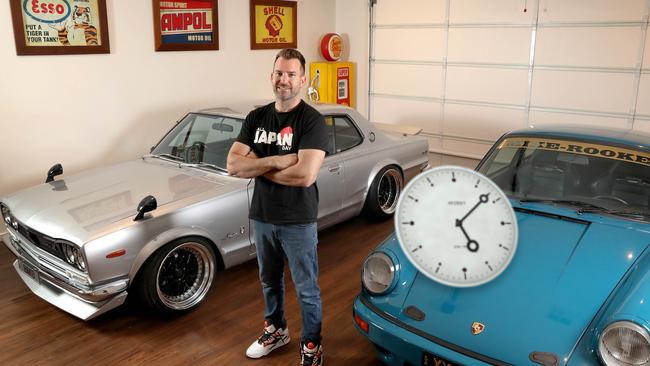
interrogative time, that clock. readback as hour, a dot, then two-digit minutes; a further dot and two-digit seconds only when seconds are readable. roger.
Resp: 5.08
